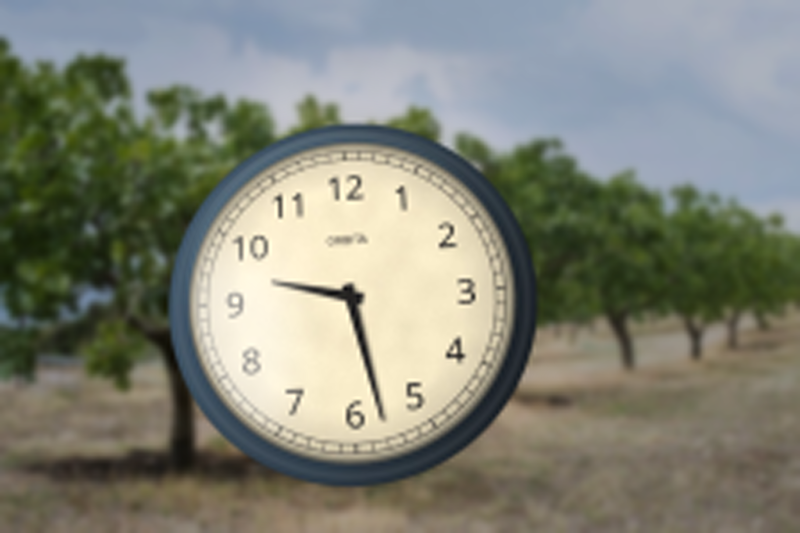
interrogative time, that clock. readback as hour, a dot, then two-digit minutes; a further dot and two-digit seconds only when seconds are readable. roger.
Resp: 9.28
